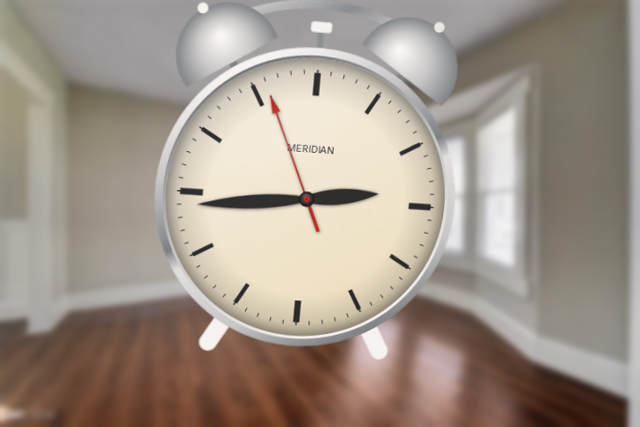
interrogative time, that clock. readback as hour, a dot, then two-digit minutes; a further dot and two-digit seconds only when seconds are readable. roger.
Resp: 2.43.56
